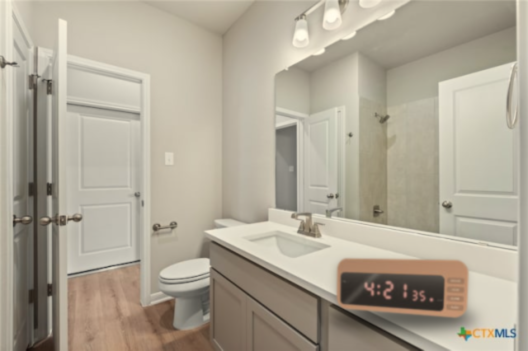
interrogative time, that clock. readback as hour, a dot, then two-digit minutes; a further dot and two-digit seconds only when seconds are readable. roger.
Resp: 4.21
